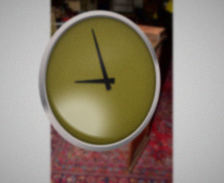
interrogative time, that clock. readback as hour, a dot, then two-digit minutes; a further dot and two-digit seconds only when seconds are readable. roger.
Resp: 8.57
